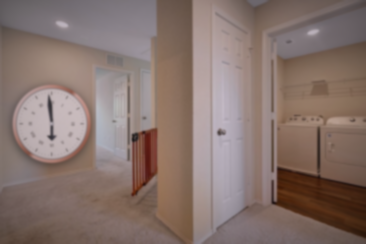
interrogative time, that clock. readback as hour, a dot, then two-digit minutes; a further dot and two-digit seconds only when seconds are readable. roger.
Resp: 5.59
